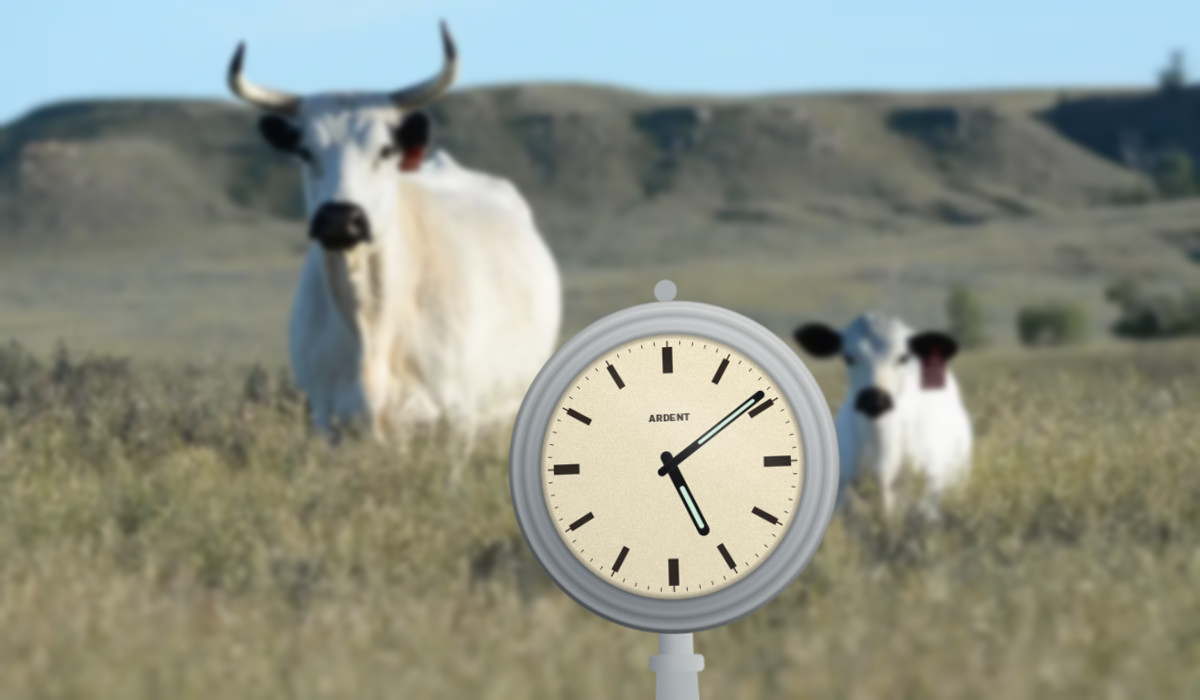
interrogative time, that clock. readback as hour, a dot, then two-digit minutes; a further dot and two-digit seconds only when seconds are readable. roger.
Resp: 5.09
